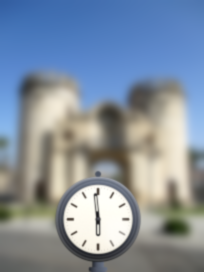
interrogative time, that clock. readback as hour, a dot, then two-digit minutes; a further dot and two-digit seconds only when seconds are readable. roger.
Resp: 5.59
